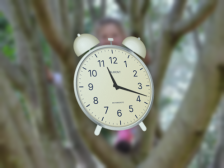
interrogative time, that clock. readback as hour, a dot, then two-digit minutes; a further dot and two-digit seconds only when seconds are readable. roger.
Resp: 11.18
